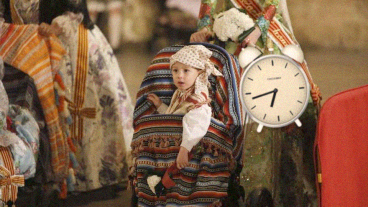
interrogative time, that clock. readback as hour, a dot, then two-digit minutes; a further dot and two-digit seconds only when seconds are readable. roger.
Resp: 6.43
